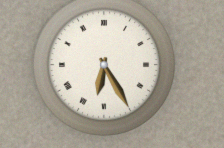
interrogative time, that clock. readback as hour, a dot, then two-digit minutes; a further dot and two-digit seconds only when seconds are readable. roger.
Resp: 6.25
